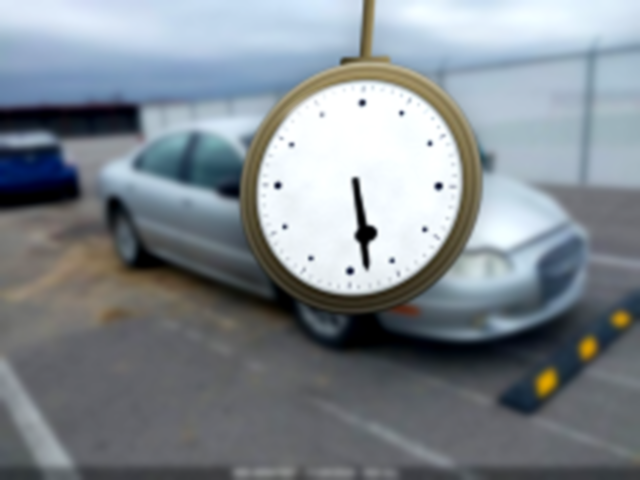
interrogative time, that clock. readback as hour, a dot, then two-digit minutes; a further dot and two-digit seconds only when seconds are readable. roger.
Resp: 5.28
